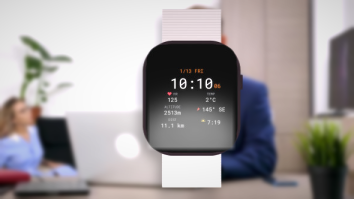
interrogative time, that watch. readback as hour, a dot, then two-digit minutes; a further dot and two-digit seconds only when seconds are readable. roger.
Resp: 10.10
